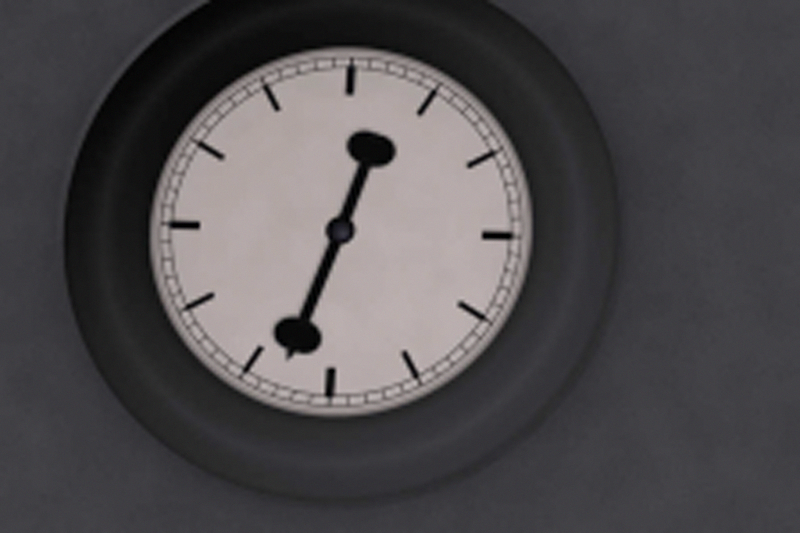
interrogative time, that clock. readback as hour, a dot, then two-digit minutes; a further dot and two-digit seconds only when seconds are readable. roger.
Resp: 12.33
